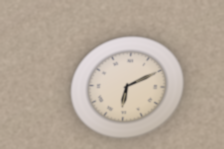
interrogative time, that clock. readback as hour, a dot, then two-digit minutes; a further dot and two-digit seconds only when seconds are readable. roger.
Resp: 6.10
